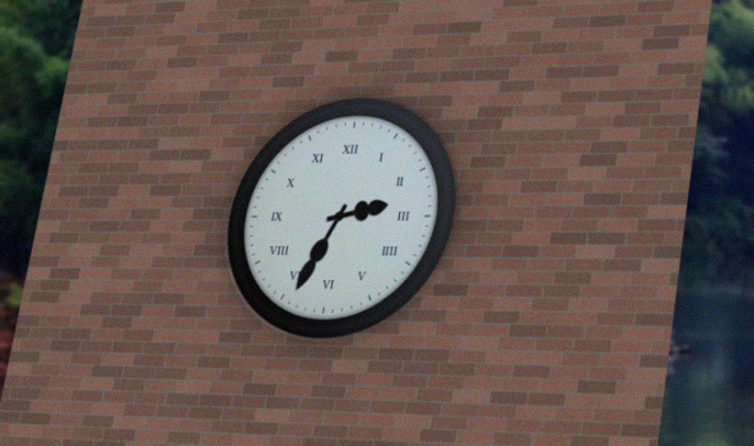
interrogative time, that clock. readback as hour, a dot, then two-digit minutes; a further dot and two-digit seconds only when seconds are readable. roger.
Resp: 2.34
